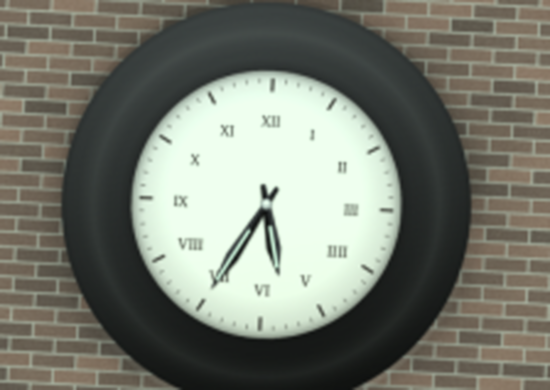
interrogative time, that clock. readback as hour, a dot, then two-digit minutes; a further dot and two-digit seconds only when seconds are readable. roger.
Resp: 5.35
